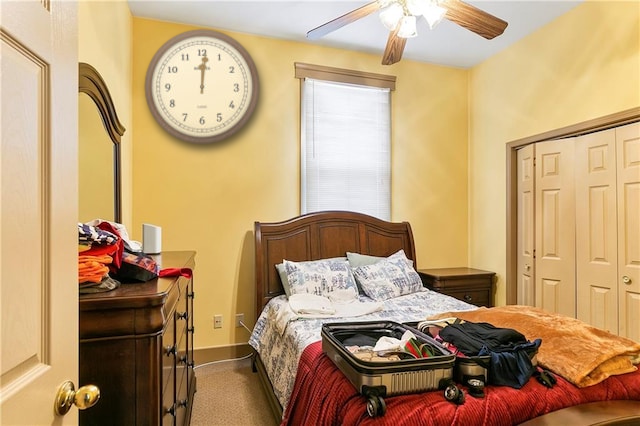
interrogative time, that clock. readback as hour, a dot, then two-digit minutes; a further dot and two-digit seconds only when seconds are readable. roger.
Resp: 12.01
